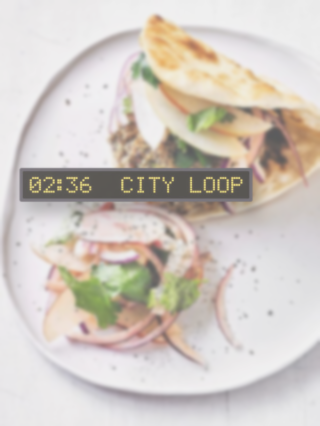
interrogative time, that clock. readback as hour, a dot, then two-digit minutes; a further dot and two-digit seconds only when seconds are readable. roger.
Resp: 2.36
